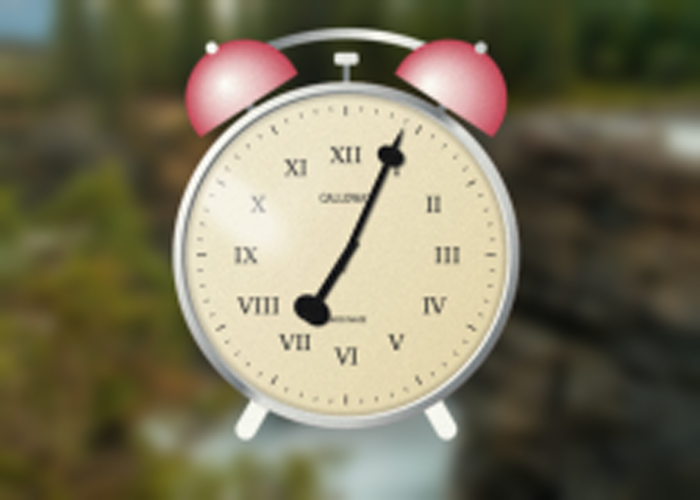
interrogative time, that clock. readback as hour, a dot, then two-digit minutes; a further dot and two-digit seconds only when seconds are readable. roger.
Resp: 7.04
